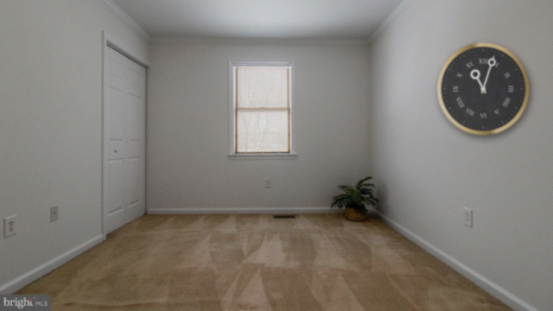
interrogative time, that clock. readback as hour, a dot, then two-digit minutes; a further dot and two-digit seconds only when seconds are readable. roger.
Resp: 11.03
